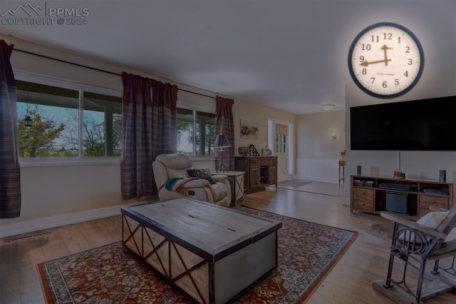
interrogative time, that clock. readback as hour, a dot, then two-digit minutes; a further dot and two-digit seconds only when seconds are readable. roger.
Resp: 11.43
